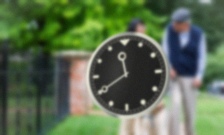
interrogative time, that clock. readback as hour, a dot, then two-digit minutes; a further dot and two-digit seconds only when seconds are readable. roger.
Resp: 11.40
